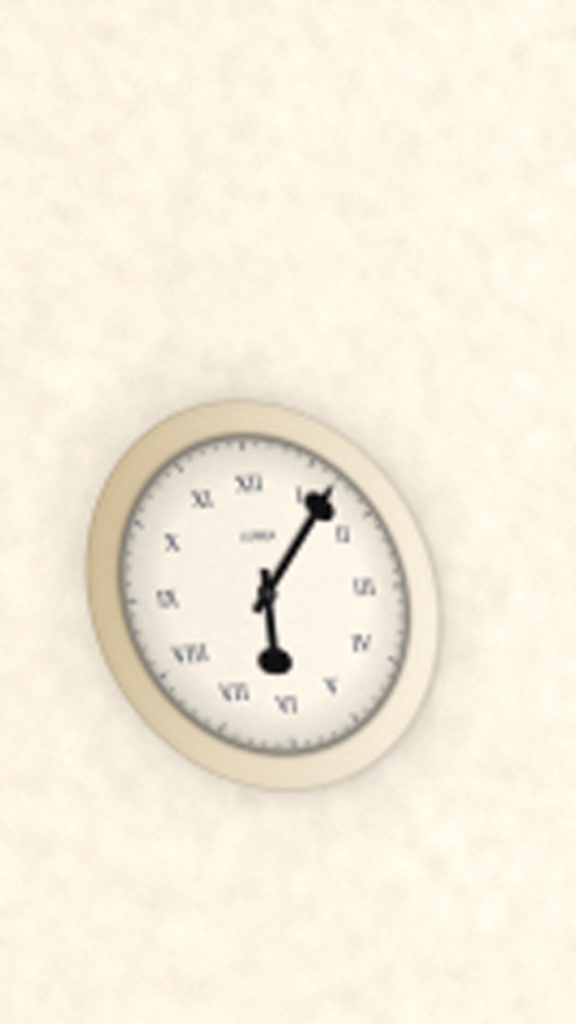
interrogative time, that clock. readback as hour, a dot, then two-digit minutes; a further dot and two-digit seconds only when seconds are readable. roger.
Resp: 6.07
